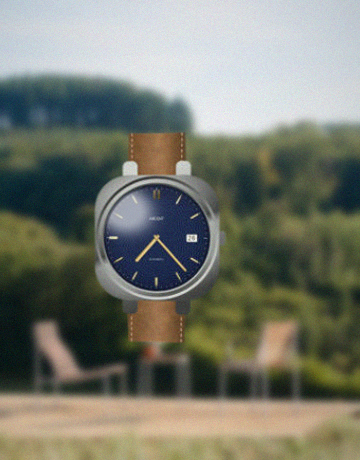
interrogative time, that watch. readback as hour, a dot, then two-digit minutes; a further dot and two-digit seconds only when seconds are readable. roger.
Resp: 7.23
